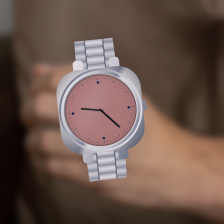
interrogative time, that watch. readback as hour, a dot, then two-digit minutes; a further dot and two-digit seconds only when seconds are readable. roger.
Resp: 9.23
